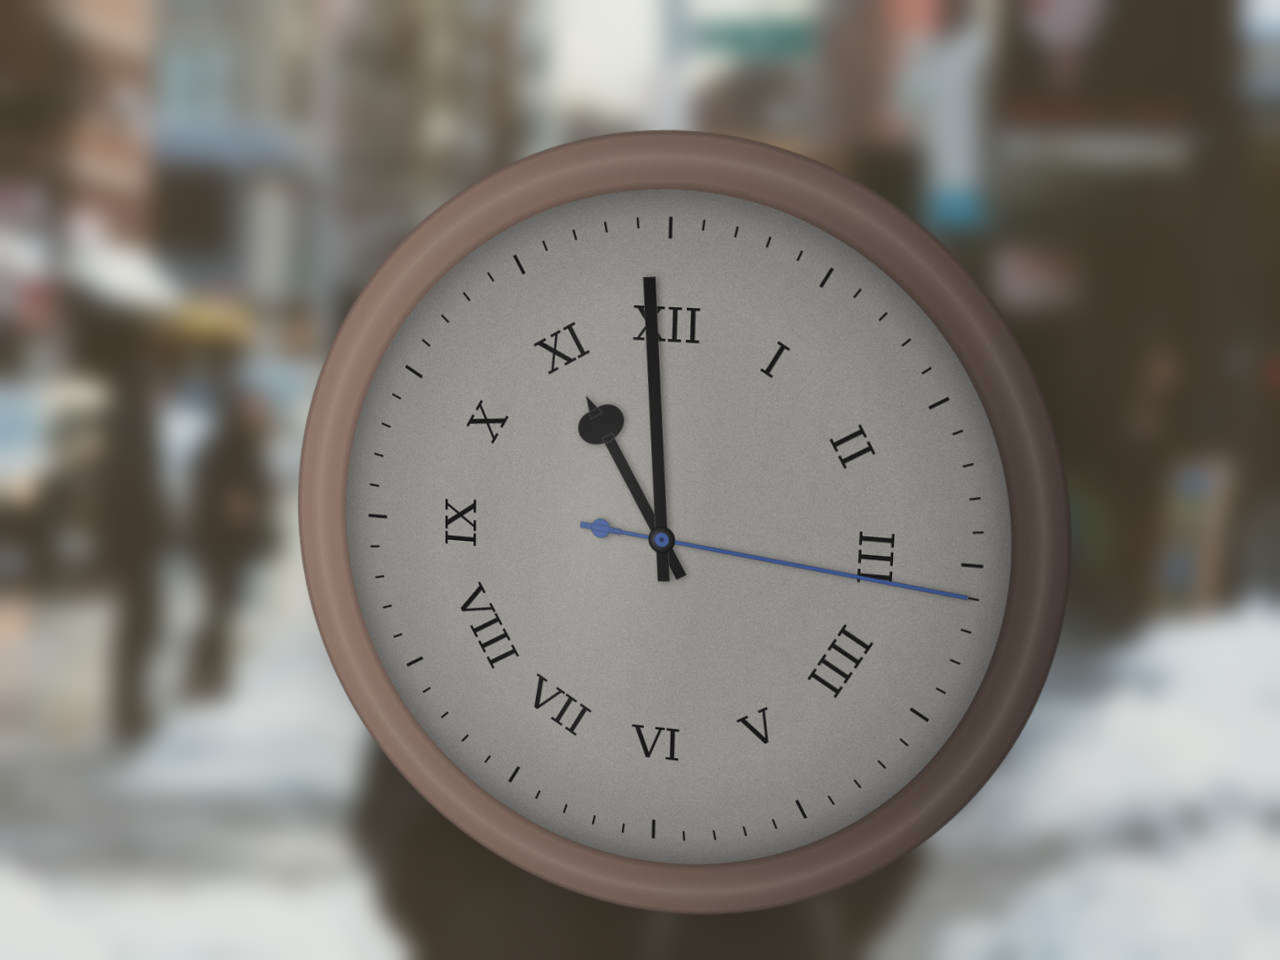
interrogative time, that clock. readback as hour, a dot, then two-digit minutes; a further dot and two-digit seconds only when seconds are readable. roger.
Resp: 10.59.16
